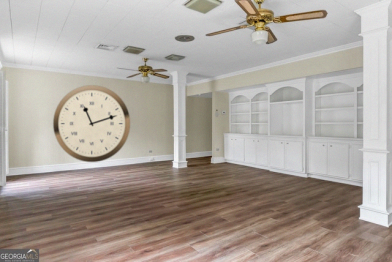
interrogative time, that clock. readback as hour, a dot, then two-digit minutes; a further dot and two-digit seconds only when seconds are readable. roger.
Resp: 11.12
